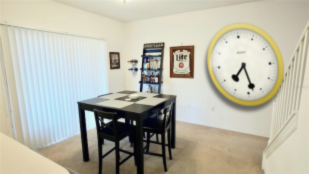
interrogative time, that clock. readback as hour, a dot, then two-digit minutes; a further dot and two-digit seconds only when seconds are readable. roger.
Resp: 7.28
